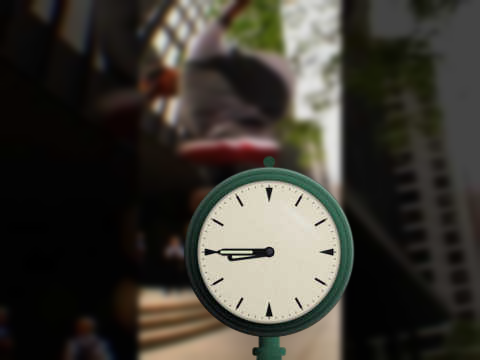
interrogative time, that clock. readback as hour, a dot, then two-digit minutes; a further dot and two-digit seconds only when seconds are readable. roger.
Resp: 8.45
